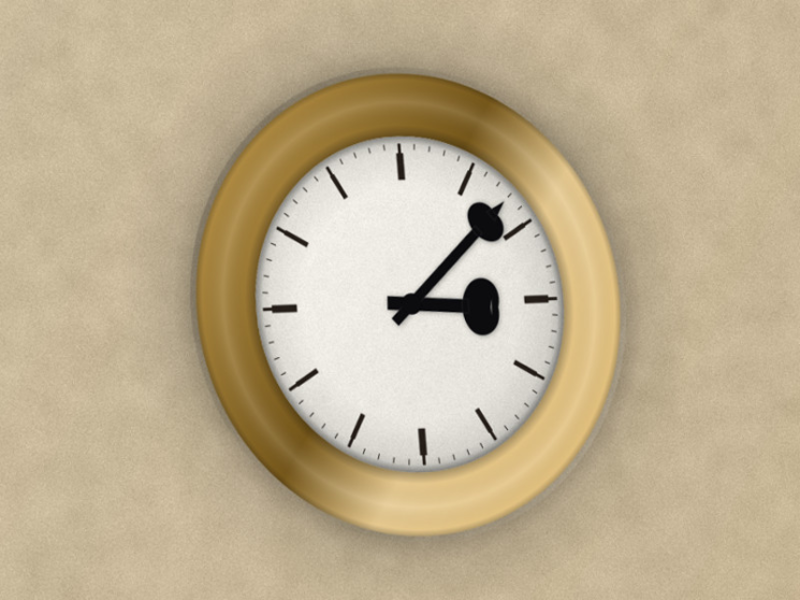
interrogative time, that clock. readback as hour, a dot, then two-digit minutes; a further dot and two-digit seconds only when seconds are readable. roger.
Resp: 3.08
